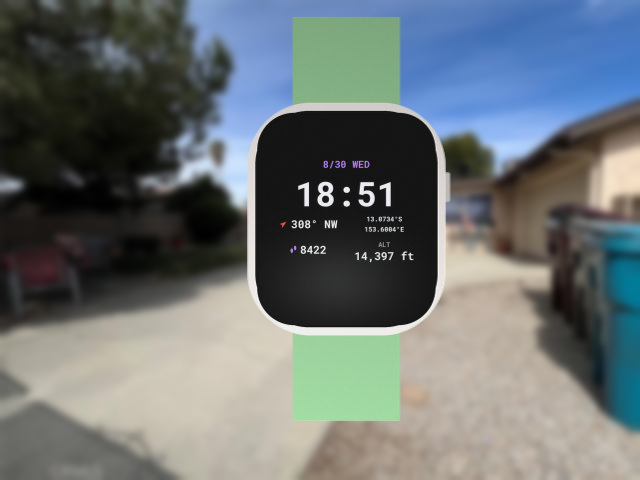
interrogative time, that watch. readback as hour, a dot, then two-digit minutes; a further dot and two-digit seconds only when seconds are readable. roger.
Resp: 18.51
